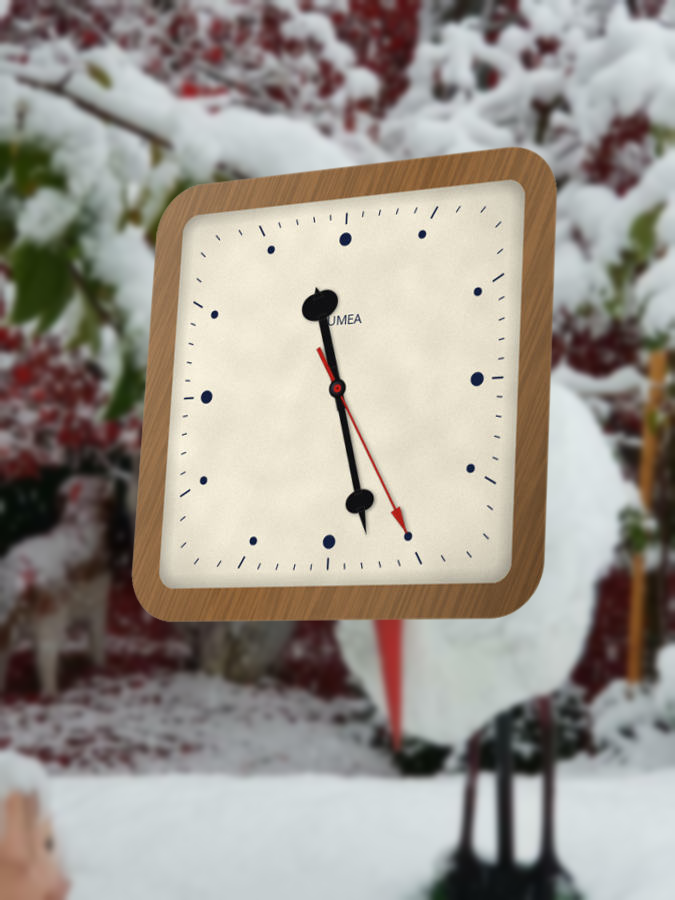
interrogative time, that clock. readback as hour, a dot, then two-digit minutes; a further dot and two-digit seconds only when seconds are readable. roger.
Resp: 11.27.25
